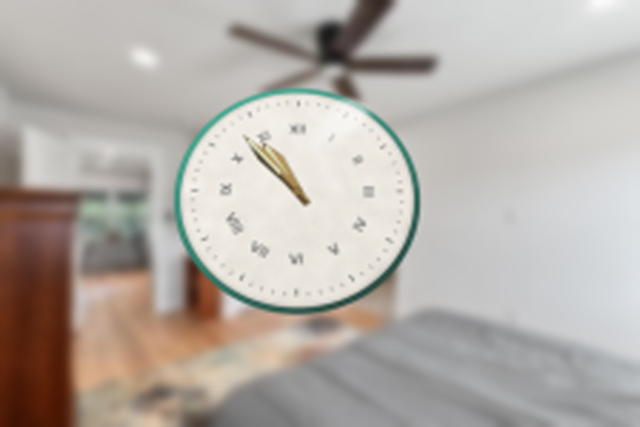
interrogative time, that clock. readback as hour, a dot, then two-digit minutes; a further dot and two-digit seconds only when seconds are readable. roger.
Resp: 10.53
